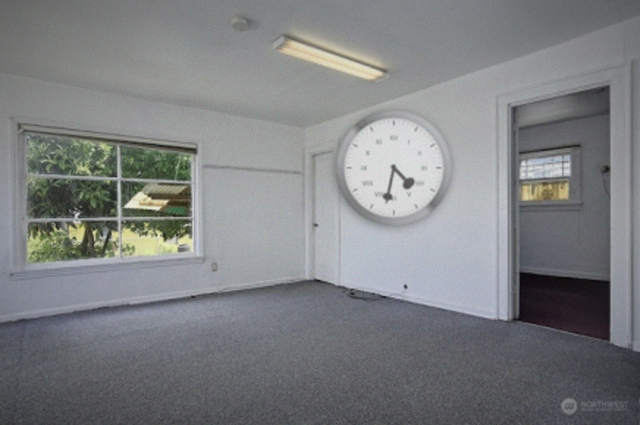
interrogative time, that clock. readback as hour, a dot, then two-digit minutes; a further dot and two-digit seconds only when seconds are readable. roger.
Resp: 4.32
